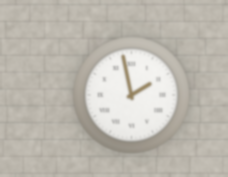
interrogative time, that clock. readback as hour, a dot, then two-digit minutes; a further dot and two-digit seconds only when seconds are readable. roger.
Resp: 1.58
